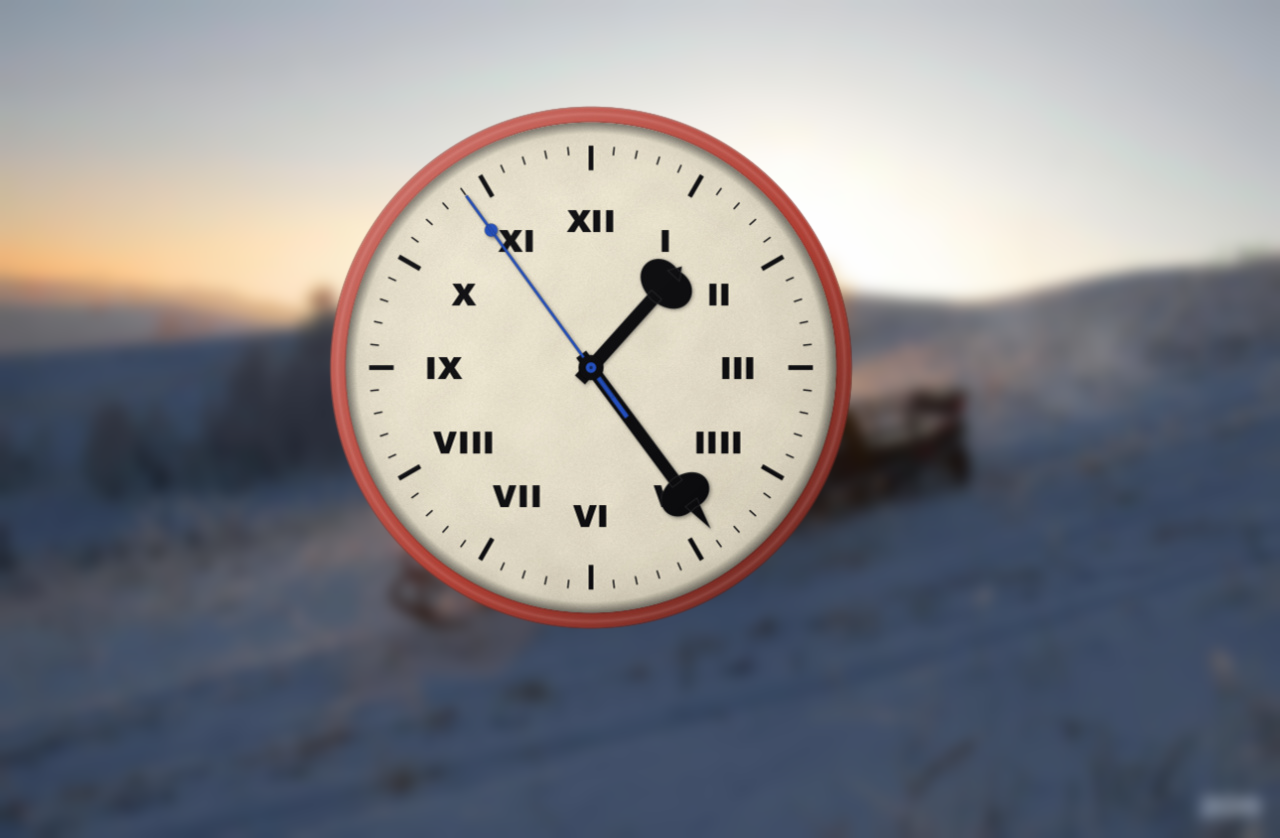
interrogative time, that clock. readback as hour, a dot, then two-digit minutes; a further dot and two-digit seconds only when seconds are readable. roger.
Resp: 1.23.54
